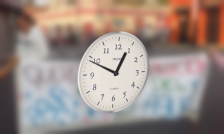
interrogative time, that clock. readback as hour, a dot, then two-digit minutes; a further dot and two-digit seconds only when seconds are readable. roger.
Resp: 12.49
